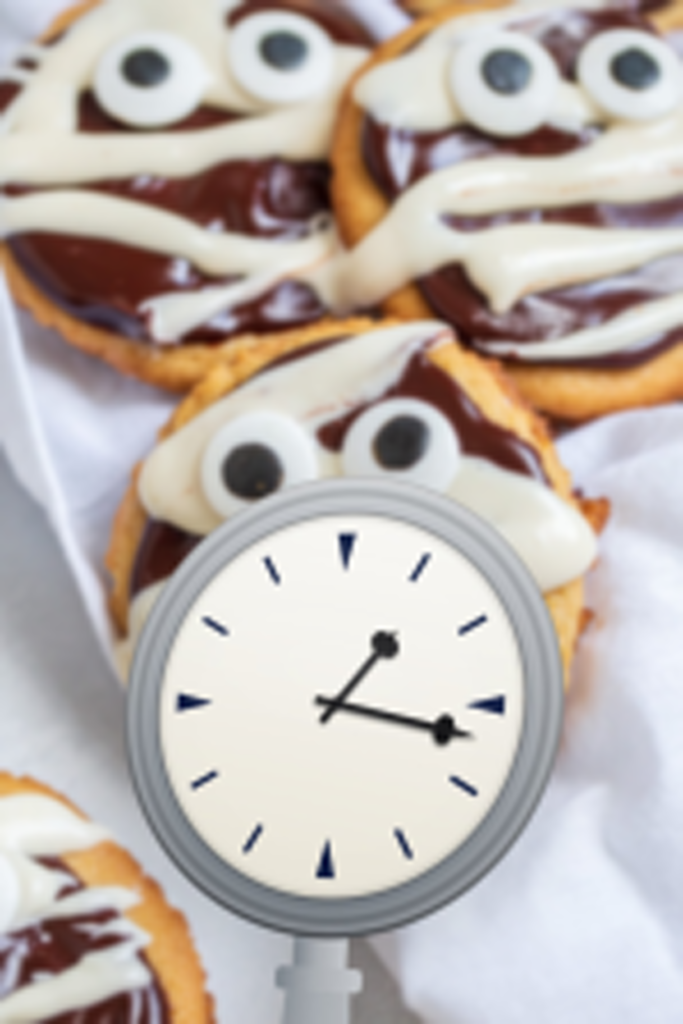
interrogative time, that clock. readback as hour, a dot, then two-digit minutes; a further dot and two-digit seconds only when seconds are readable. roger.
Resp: 1.17
